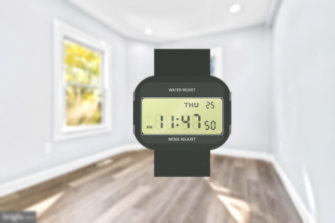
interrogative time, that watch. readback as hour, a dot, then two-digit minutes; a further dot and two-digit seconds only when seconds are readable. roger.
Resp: 11.47.50
